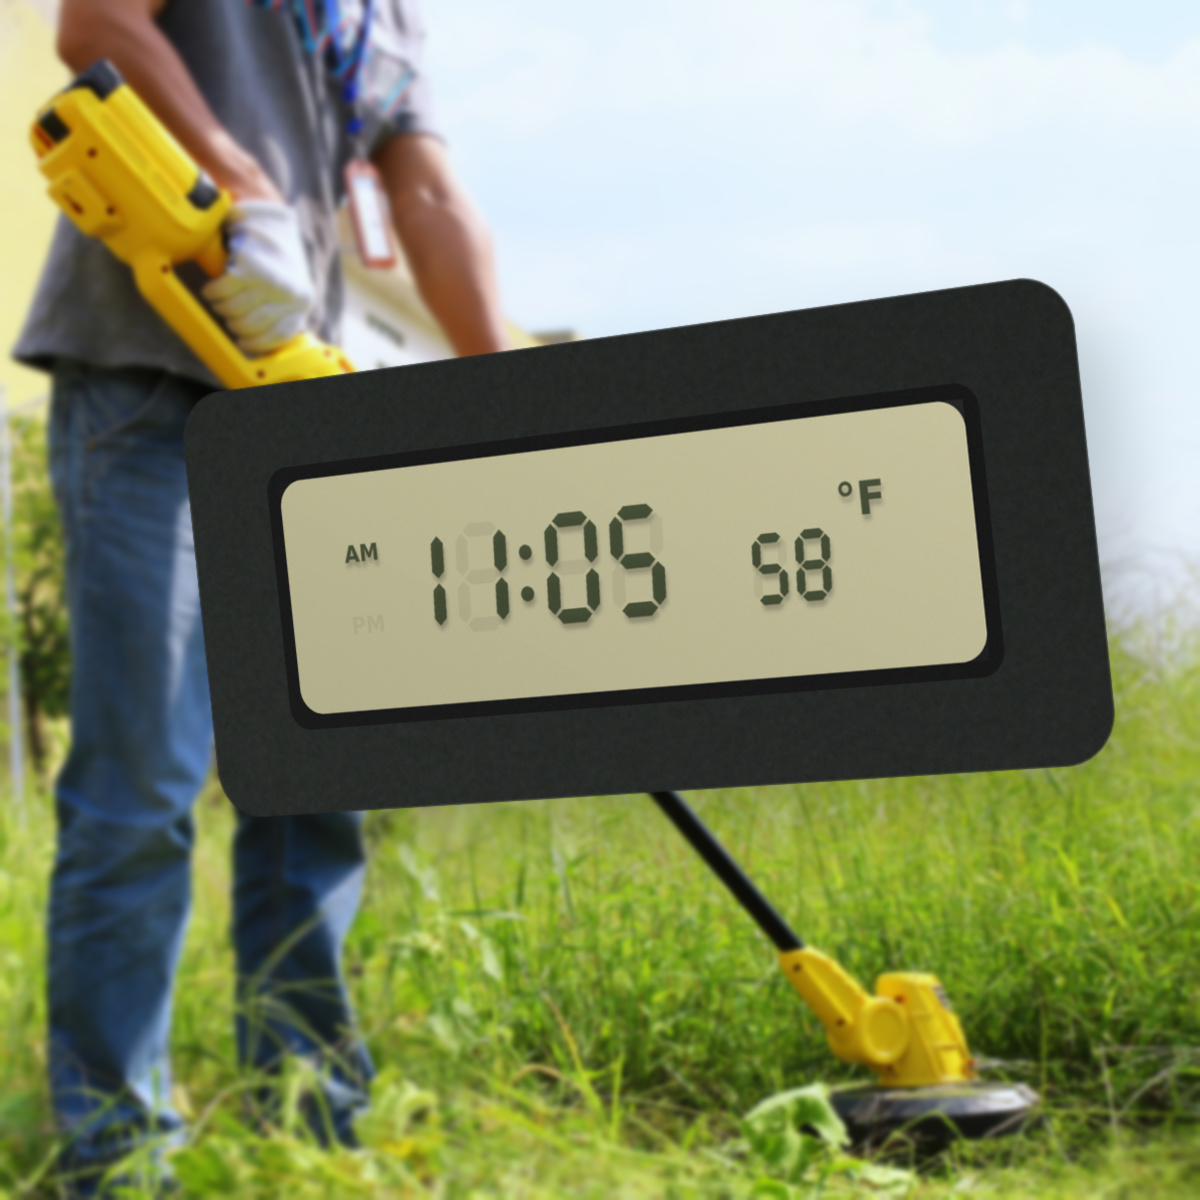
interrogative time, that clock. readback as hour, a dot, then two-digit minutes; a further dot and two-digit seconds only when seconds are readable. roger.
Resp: 11.05
